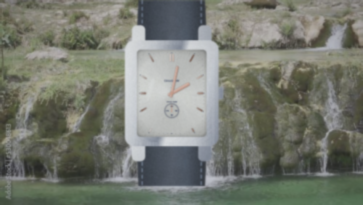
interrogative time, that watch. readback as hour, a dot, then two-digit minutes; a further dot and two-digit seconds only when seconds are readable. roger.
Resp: 2.02
